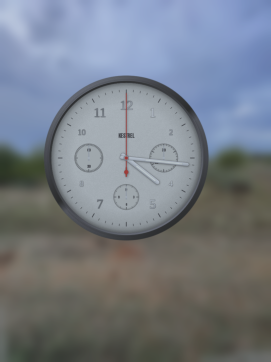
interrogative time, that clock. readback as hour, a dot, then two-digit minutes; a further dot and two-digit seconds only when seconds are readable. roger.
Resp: 4.16
